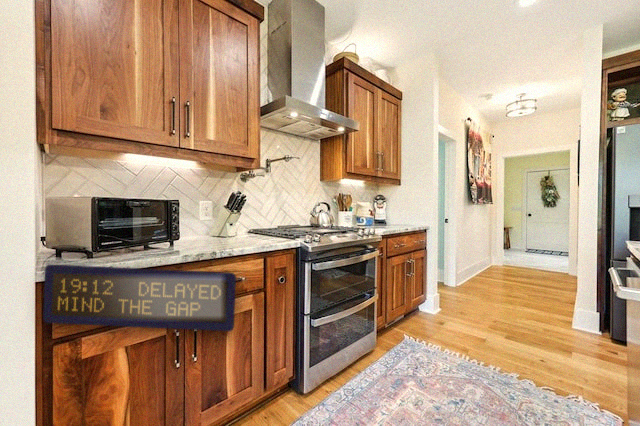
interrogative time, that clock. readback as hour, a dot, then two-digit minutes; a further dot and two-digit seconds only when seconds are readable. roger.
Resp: 19.12
